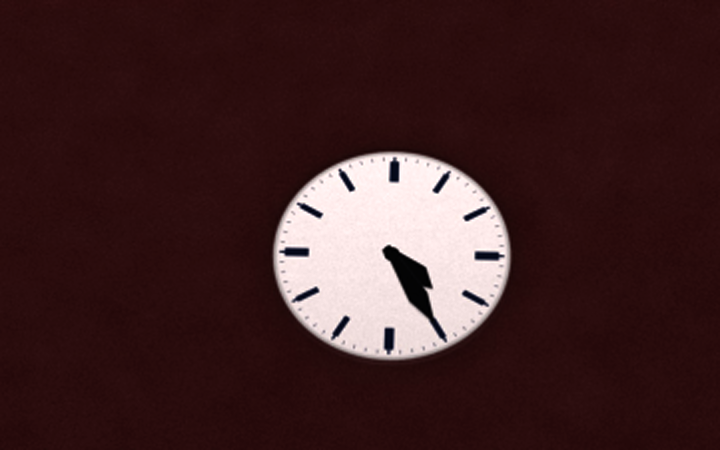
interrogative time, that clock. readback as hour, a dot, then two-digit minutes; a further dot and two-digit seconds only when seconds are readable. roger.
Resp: 4.25
